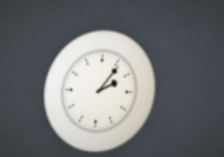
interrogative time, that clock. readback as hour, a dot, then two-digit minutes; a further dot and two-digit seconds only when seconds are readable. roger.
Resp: 2.06
